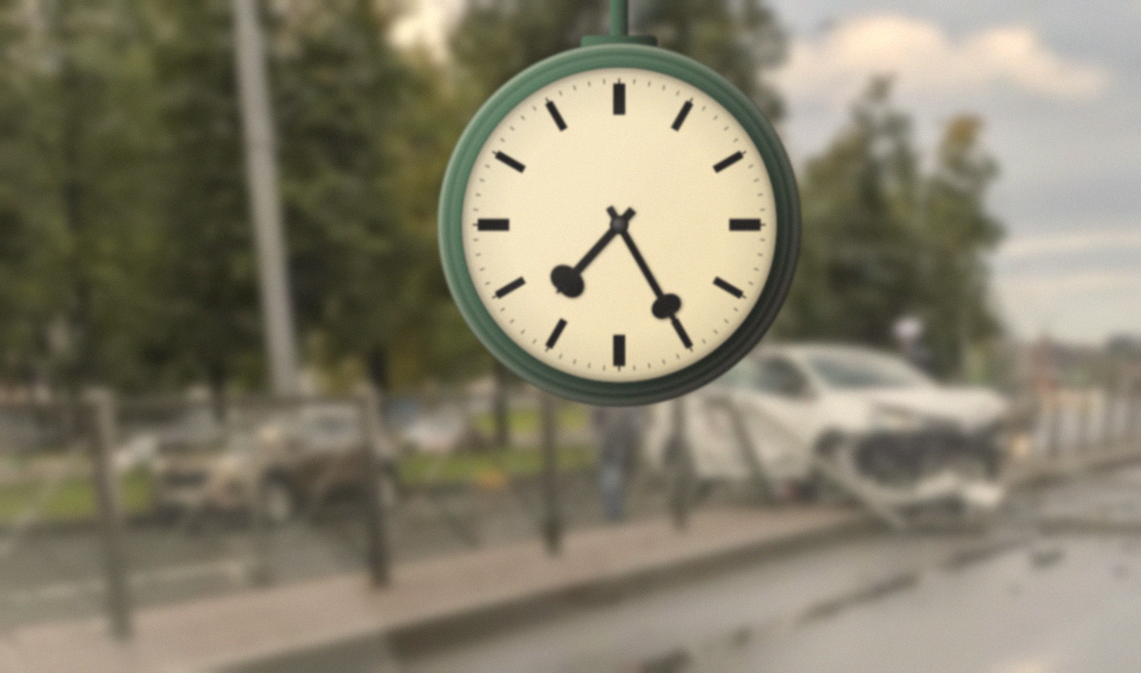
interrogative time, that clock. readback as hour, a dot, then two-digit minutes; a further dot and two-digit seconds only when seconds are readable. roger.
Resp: 7.25
